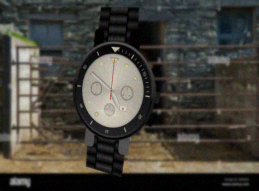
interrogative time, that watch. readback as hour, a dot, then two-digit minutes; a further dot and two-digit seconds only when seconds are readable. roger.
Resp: 4.50
